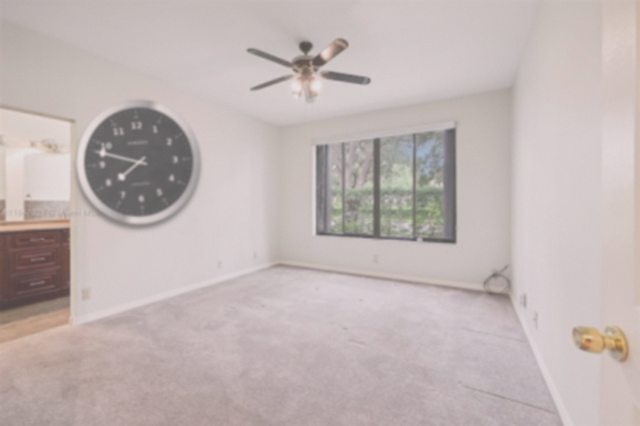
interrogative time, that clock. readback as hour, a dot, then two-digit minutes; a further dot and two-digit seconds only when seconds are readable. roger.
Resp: 7.48
